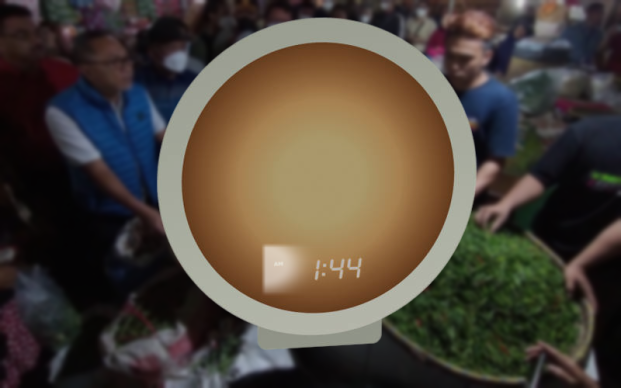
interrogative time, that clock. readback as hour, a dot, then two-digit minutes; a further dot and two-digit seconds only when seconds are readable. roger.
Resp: 1.44
